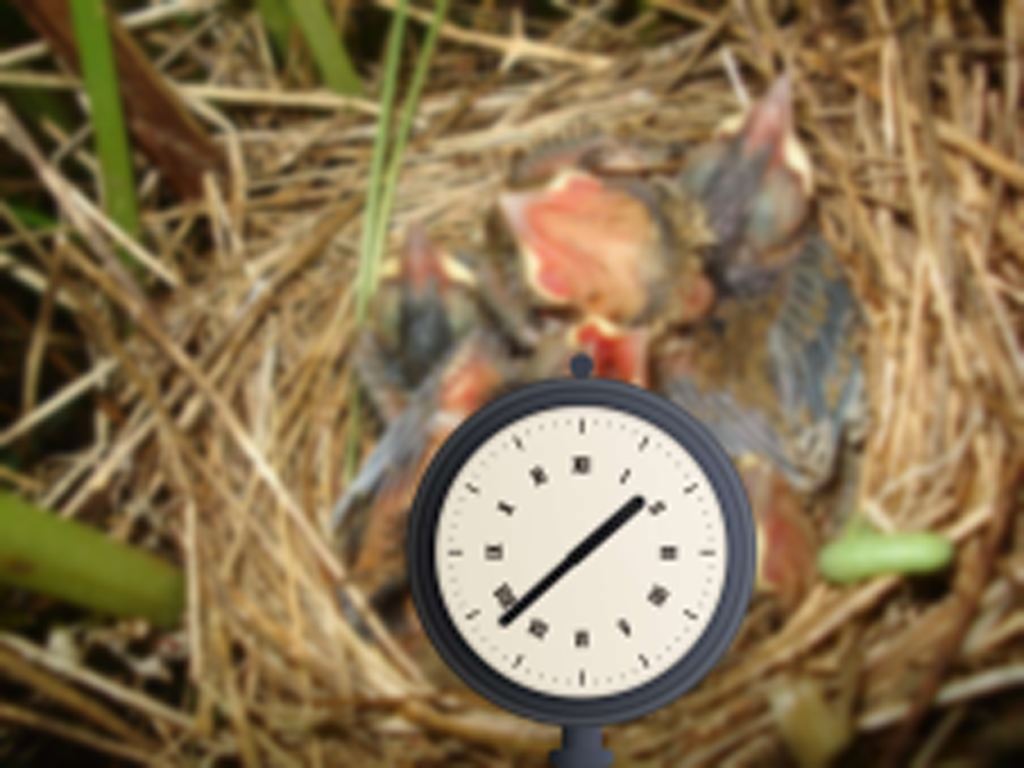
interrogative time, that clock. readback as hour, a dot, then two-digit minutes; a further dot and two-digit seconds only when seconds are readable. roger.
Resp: 1.38
